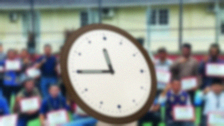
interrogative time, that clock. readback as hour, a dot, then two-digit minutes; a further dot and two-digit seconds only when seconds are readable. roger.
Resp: 11.45
